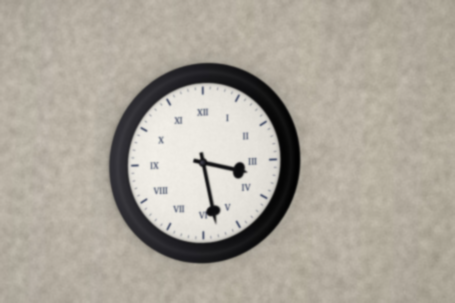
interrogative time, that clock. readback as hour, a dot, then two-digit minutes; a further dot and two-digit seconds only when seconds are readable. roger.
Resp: 3.28
